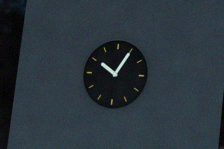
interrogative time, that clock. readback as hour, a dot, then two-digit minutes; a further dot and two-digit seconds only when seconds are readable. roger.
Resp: 10.05
